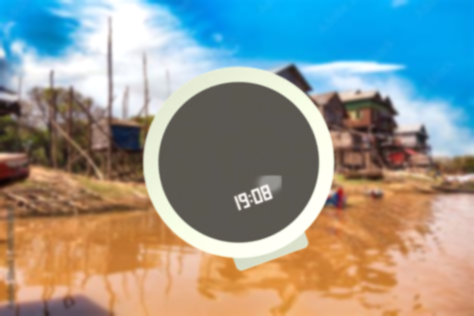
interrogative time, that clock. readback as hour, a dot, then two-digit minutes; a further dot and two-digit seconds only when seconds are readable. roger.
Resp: 19.08
